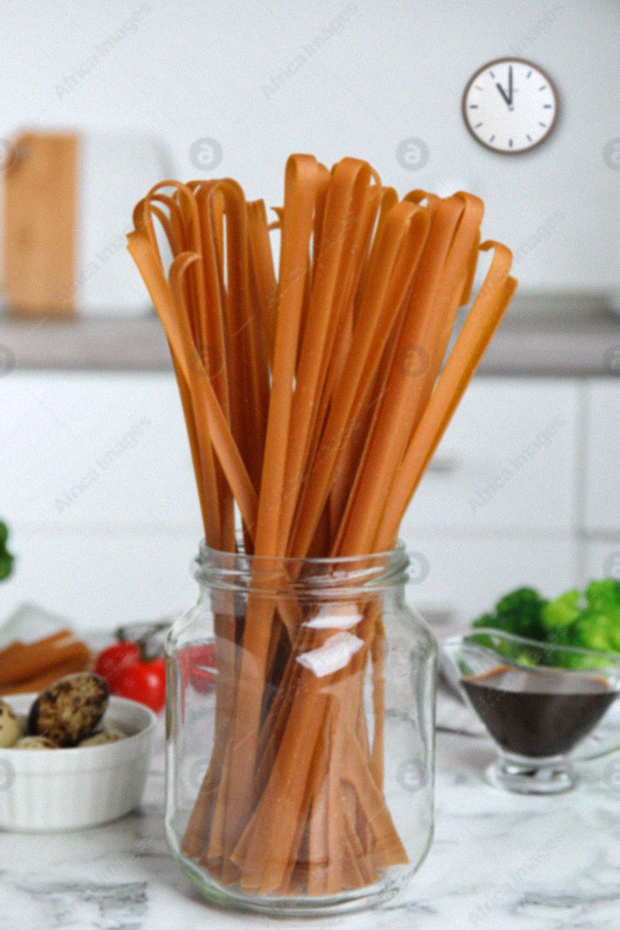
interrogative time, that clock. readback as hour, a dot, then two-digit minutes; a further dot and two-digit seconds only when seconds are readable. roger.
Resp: 11.00
